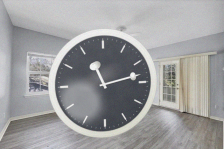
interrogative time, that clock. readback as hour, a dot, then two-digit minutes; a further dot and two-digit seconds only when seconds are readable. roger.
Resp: 11.13
